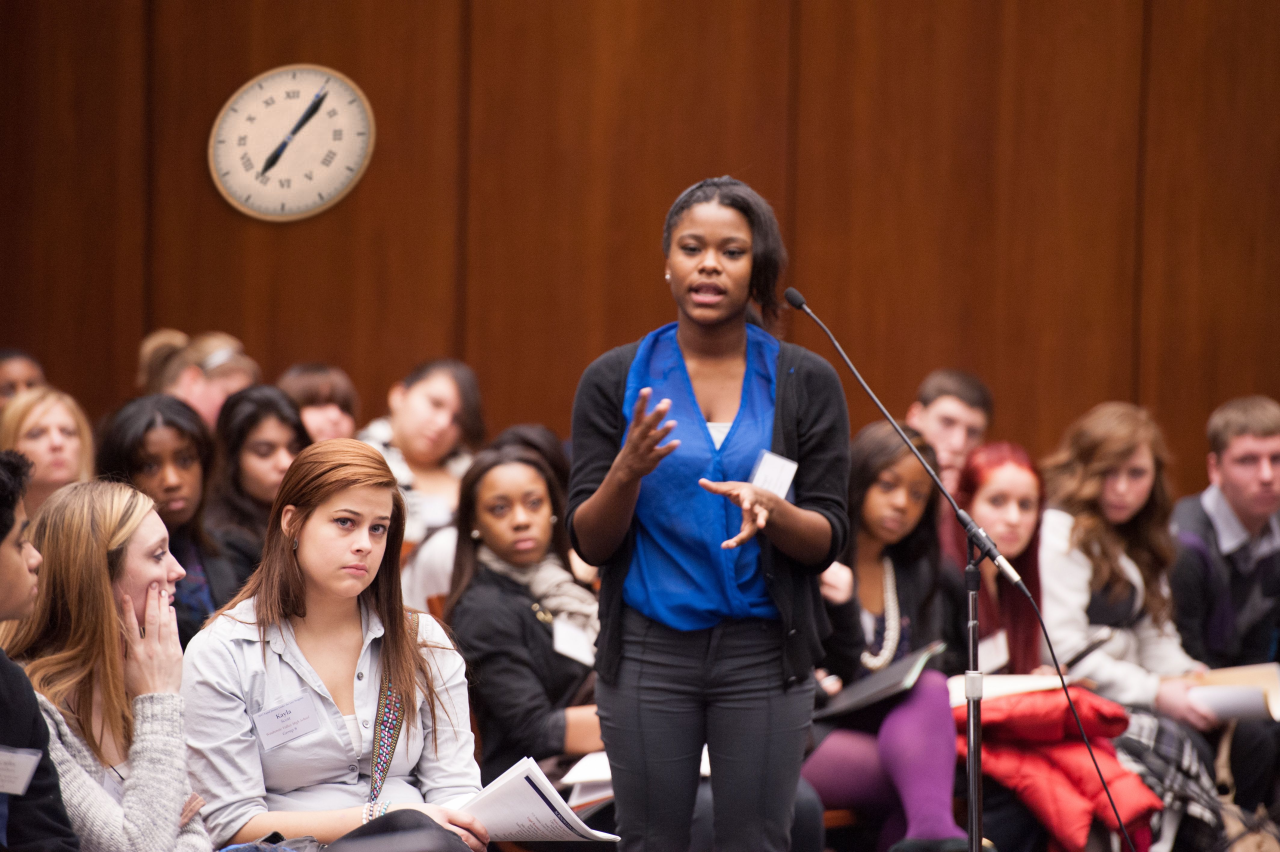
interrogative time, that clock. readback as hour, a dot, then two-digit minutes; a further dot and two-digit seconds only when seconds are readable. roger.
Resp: 7.06.05
